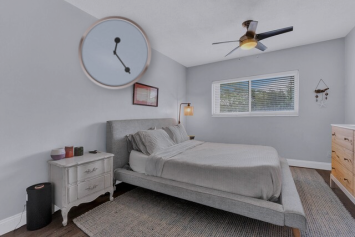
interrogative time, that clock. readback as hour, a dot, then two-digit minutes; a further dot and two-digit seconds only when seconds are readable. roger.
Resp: 12.24
